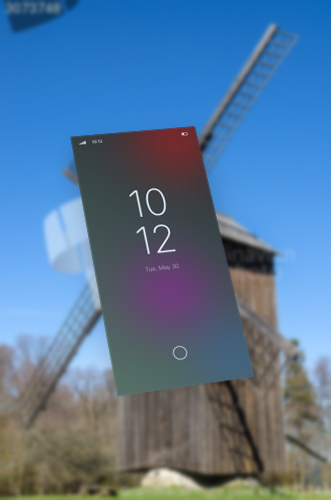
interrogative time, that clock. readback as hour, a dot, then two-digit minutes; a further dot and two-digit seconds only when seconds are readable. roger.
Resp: 10.12
